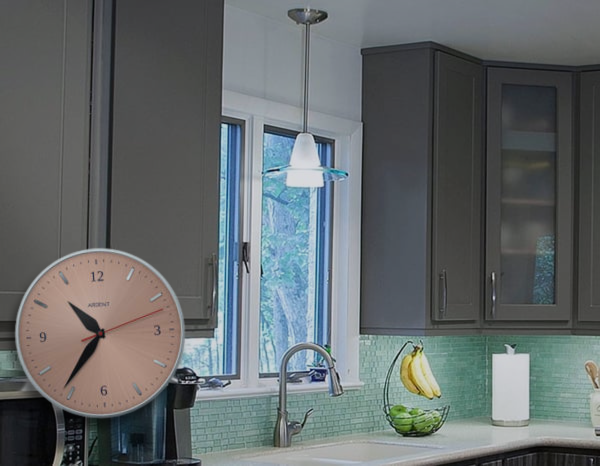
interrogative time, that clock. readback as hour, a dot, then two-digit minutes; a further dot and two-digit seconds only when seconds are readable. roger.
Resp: 10.36.12
